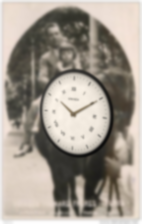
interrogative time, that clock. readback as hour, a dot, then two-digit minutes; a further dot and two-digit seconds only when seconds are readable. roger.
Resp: 10.10
